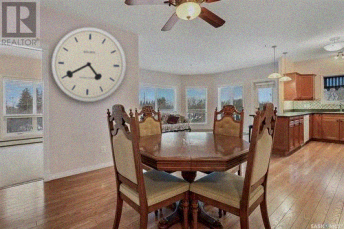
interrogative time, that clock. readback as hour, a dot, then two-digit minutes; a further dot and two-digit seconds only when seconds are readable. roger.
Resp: 4.40
